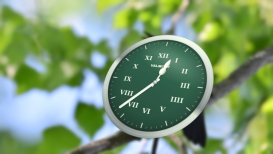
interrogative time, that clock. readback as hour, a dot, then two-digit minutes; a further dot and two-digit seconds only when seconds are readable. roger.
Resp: 12.37
